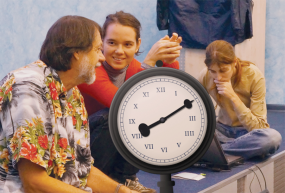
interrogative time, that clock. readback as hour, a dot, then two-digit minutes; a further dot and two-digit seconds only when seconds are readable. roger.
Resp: 8.10
